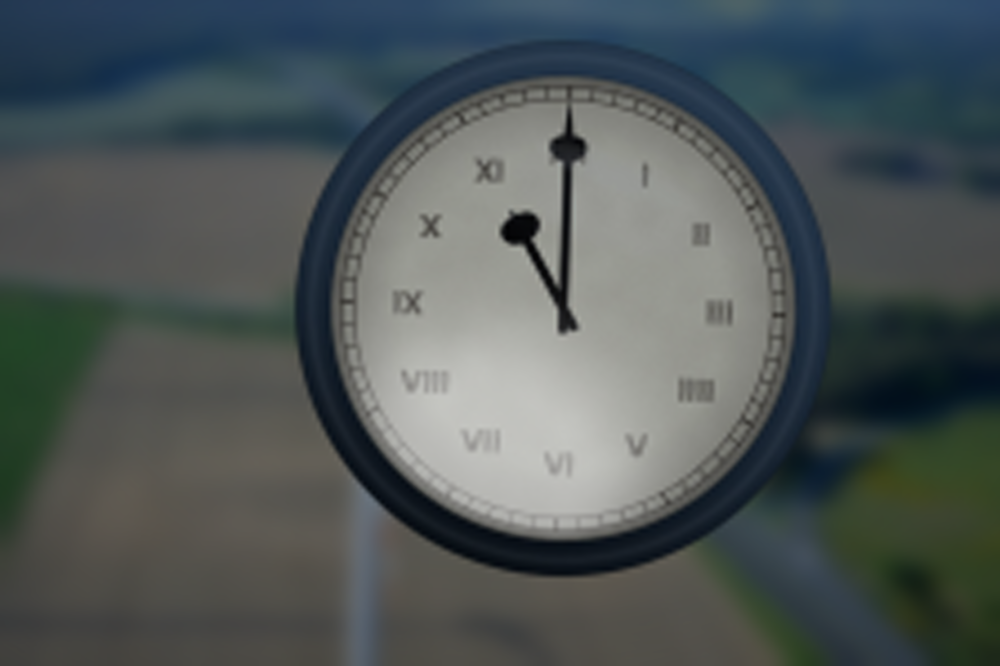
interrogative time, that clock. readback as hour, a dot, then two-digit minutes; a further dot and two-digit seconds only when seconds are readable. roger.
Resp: 11.00
